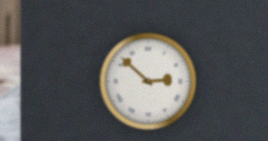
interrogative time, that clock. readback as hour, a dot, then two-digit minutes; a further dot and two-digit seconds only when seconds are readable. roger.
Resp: 2.52
